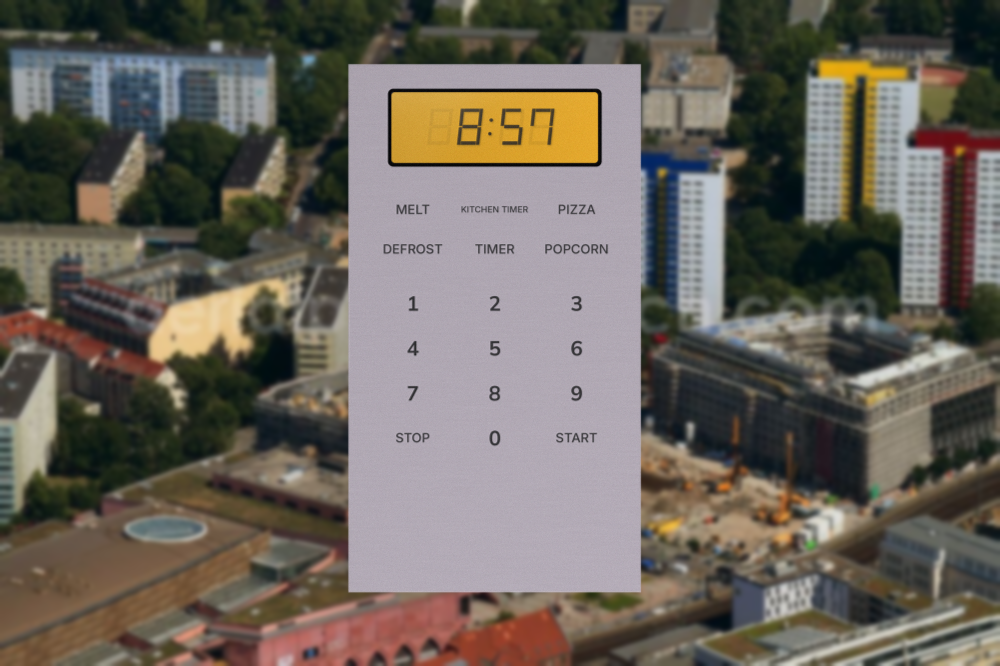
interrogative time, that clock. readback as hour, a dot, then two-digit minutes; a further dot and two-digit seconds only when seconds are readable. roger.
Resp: 8.57
